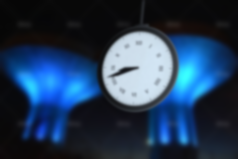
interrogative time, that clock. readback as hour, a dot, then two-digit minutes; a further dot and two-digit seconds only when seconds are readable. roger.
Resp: 8.42
